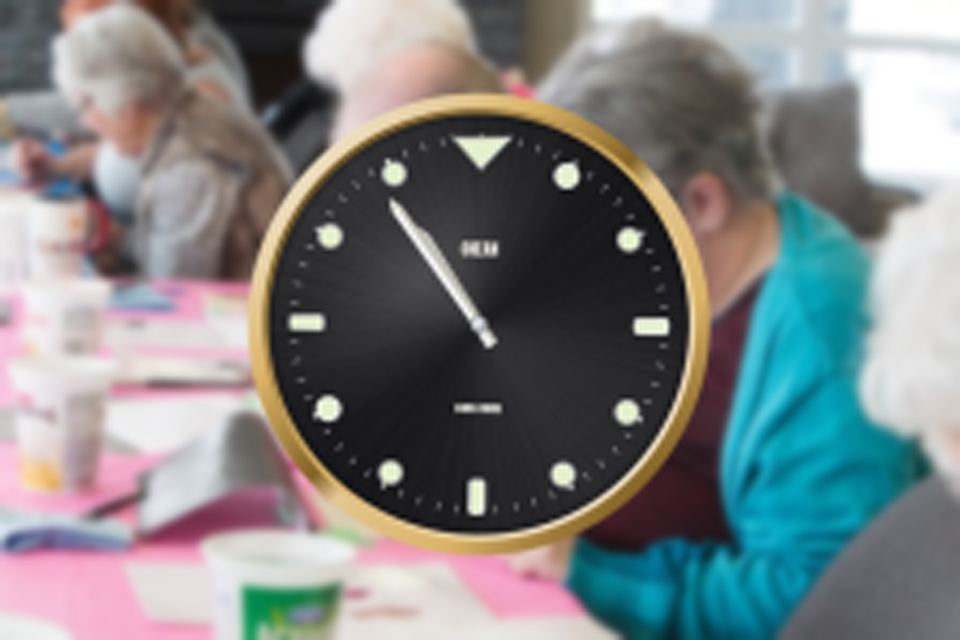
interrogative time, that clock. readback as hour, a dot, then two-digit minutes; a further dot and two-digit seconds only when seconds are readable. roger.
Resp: 10.54
